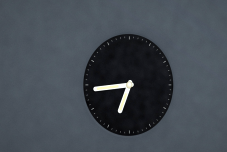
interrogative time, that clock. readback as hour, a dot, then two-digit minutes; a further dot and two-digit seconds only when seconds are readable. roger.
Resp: 6.44
